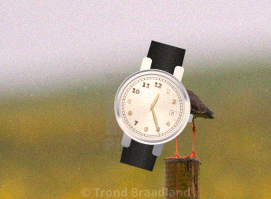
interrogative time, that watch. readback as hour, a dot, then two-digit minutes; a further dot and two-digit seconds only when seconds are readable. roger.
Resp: 12.25
